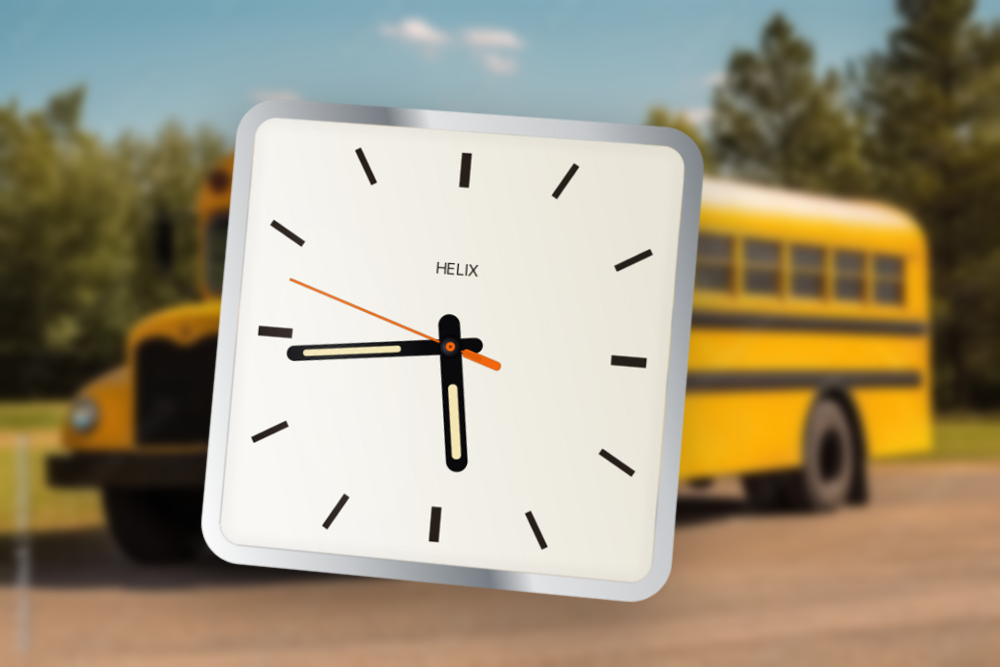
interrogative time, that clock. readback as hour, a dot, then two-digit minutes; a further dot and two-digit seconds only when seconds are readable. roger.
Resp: 5.43.48
